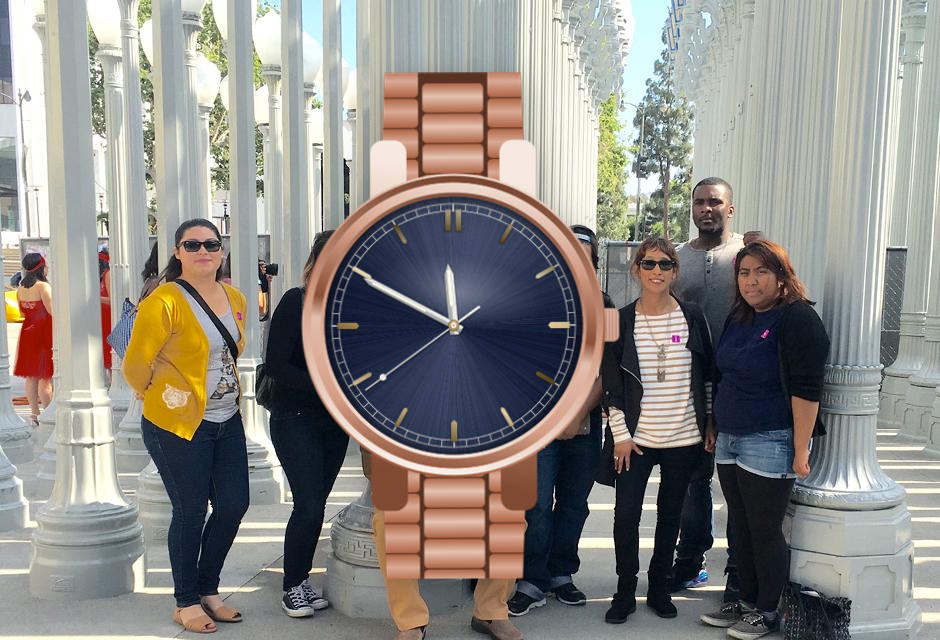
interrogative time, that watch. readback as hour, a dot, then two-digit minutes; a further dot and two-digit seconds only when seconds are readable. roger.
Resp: 11.49.39
